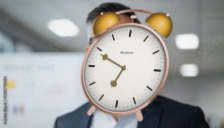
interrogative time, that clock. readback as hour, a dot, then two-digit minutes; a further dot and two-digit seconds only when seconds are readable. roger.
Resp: 6.49
